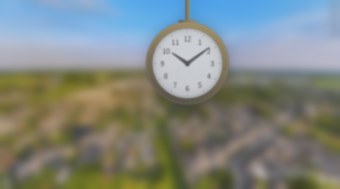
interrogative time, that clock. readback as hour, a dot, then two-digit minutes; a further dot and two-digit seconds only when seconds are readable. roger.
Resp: 10.09
